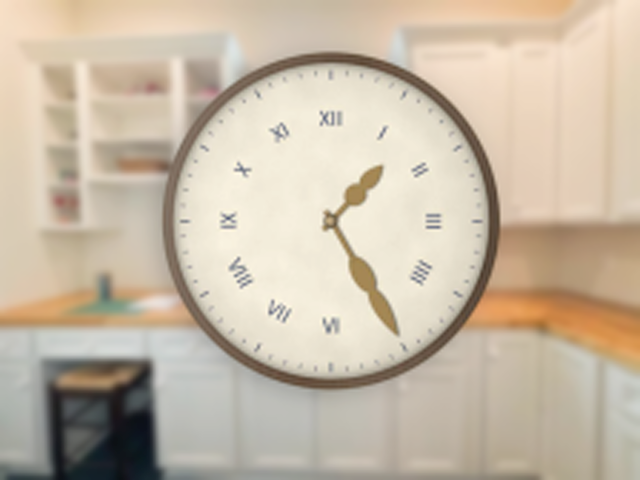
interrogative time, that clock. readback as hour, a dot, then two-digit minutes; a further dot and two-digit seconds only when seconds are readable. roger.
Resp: 1.25
